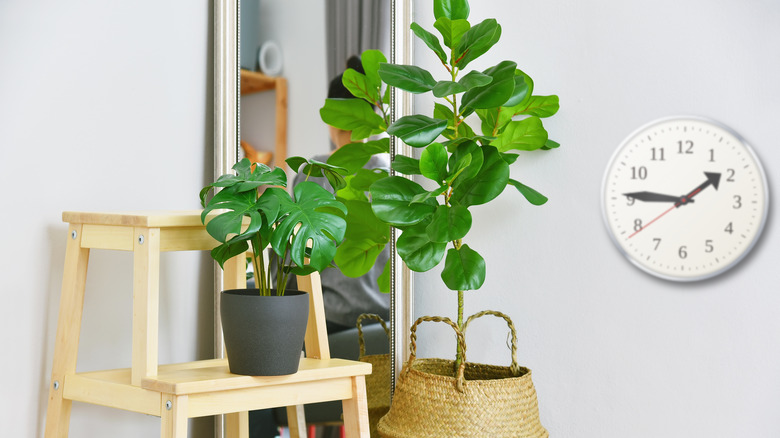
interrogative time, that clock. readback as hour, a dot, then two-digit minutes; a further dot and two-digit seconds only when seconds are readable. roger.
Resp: 1.45.39
